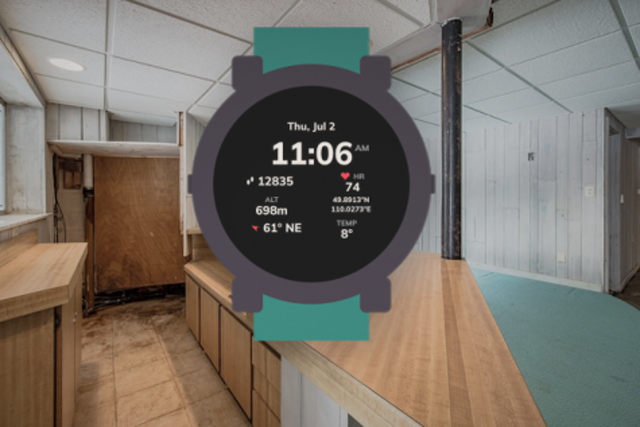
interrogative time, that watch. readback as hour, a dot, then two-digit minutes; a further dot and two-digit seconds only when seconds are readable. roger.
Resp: 11.06
